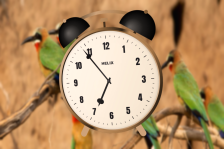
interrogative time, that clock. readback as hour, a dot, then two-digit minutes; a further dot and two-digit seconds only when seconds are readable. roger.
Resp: 6.54
